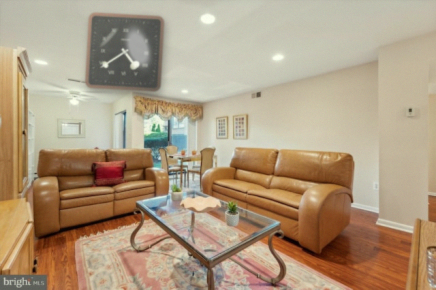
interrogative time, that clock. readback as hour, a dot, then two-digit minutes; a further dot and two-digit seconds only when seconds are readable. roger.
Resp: 4.39
